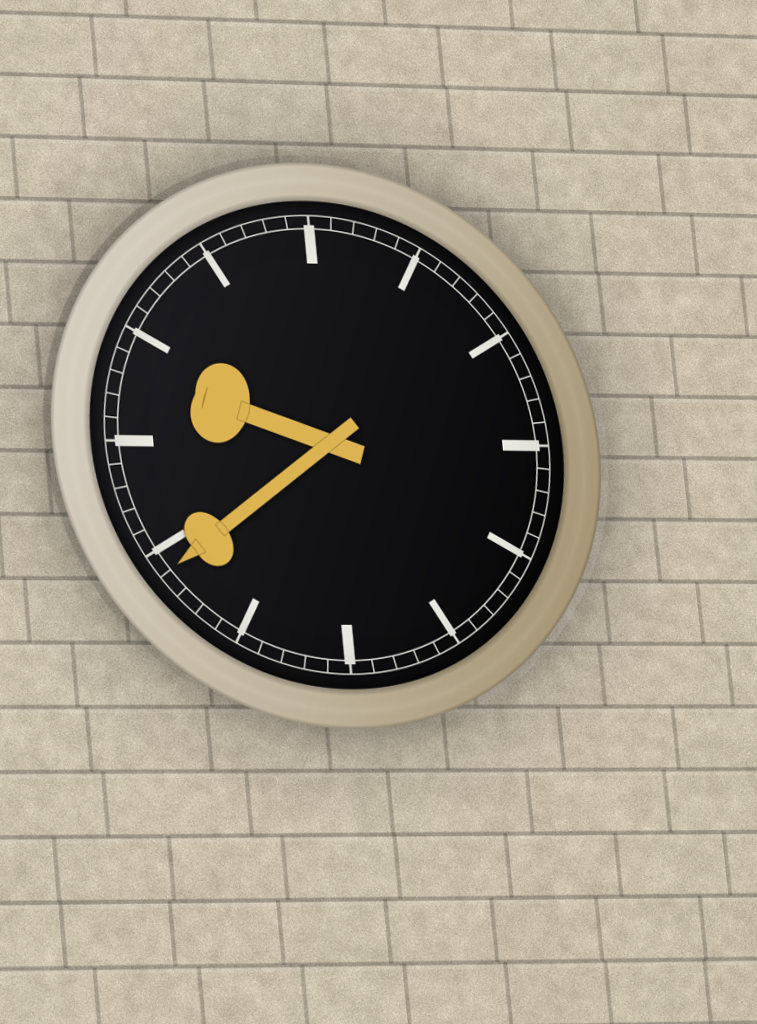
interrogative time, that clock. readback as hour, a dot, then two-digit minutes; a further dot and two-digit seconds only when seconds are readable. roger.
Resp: 9.39
